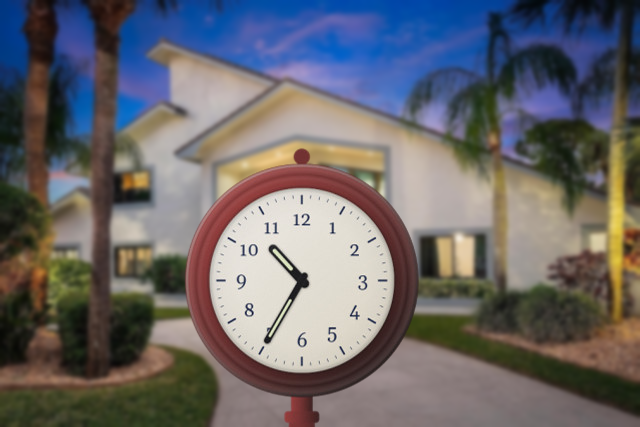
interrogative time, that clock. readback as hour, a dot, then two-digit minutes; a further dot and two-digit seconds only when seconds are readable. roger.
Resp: 10.35
